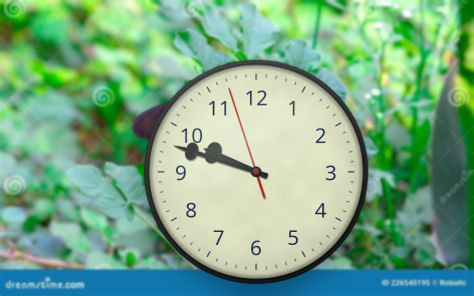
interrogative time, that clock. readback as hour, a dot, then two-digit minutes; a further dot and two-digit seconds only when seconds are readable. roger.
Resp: 9.47.57
